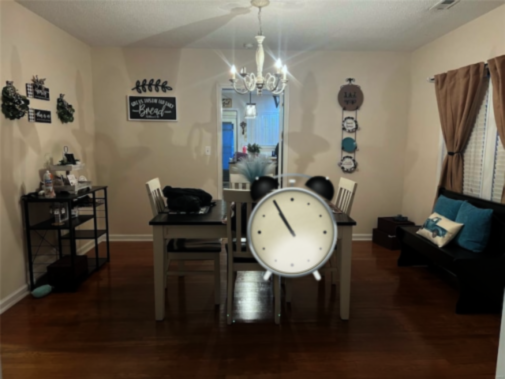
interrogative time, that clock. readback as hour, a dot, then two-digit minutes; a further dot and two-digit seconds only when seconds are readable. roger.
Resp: 10.55
